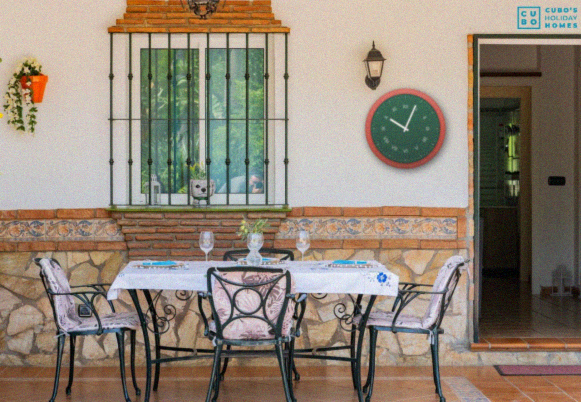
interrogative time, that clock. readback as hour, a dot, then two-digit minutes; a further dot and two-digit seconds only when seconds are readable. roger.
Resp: 10.04
